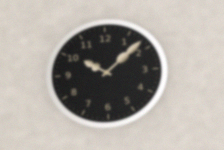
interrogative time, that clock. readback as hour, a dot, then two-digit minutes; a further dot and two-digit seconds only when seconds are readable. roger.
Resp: 10.08
